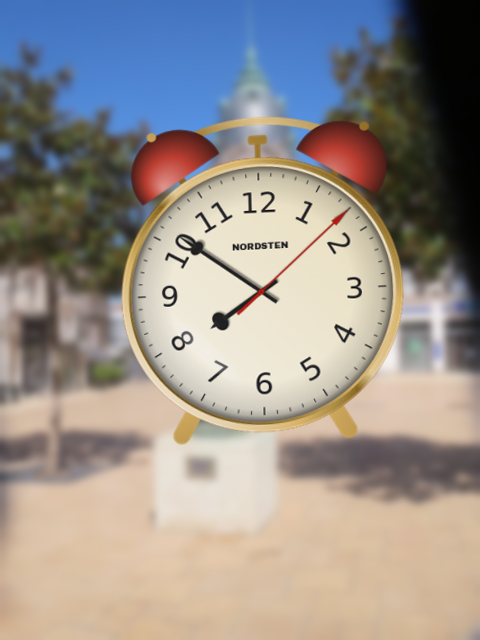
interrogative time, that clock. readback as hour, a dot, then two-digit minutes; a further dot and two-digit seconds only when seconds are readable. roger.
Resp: 7.51.08
